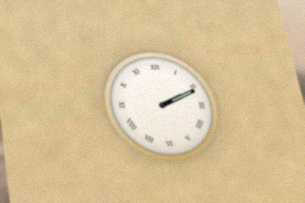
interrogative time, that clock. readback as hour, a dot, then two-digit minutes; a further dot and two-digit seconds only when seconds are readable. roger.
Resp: 2.11
